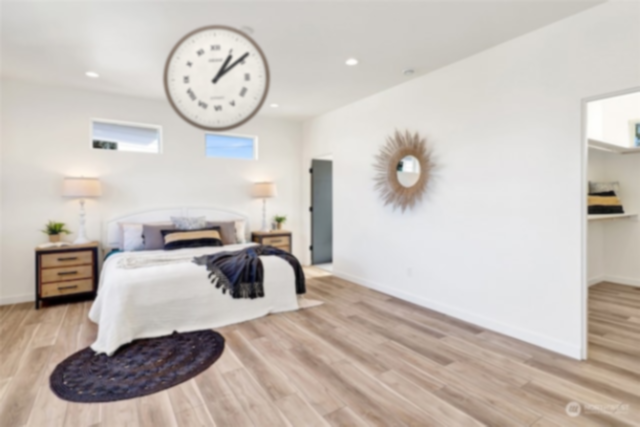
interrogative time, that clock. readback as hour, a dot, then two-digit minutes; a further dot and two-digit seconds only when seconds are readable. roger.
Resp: 1.09
